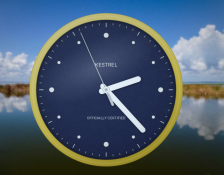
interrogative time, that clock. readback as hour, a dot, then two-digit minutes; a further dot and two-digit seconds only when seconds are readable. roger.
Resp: 2.22.56
